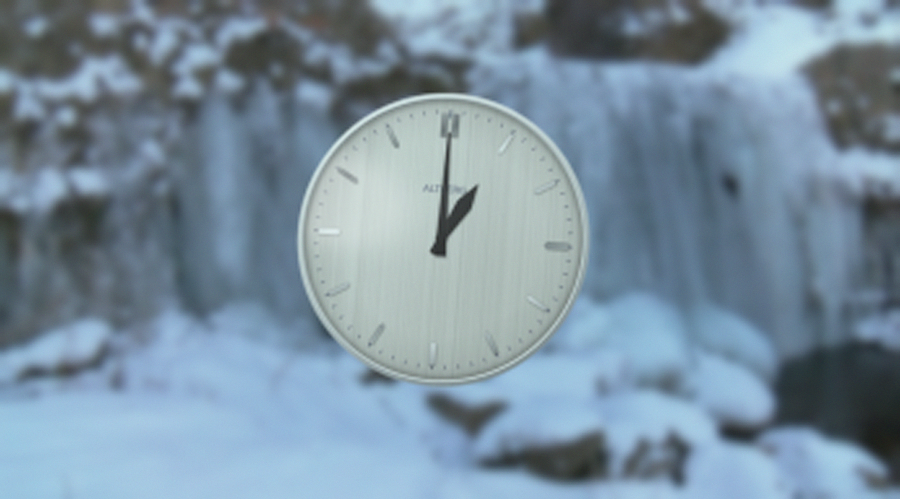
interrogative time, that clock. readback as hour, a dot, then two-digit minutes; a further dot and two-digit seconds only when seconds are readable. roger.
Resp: 1.00
